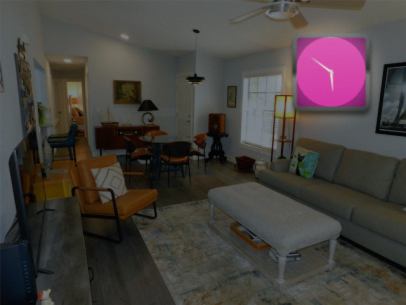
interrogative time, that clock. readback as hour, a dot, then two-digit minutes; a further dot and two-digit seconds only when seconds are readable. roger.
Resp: 5.51
